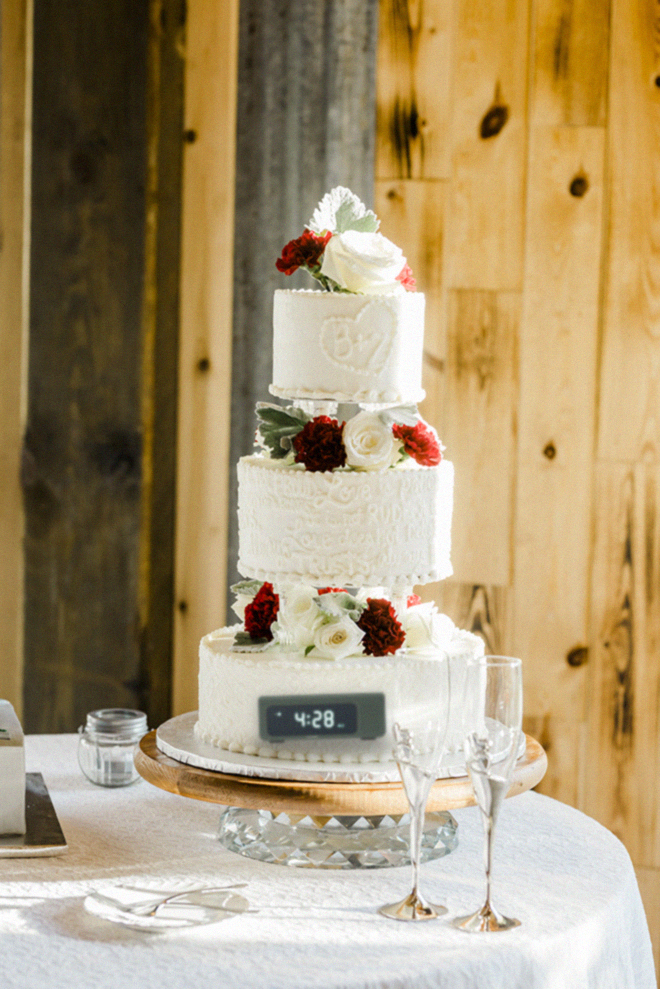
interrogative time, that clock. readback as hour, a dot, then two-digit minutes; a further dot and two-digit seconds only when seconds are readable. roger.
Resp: 4.28
